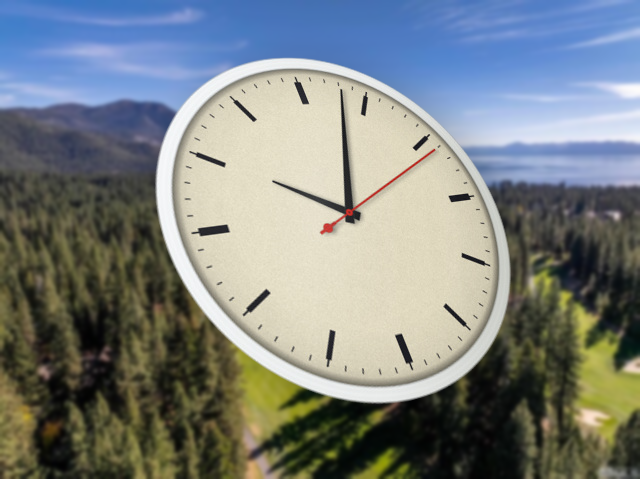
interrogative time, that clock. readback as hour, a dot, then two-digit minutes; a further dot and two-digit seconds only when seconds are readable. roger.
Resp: 10.03.11
